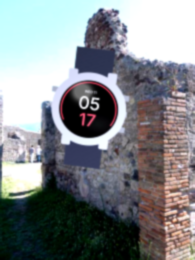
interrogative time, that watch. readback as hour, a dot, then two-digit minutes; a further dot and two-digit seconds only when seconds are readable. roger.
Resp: 5.17
